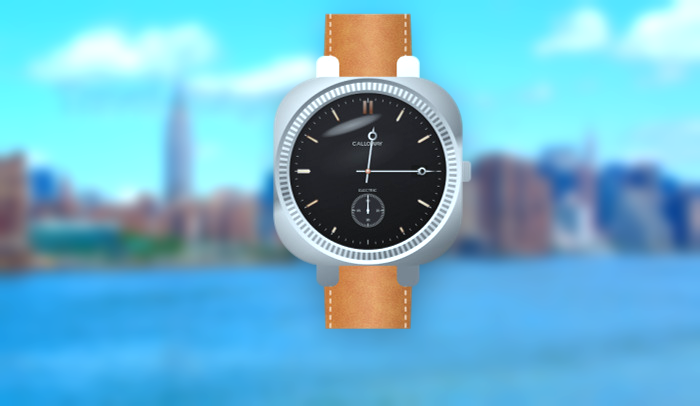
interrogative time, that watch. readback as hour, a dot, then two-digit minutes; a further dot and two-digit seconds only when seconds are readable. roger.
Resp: 12.15
